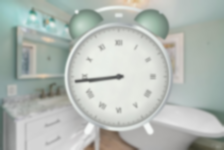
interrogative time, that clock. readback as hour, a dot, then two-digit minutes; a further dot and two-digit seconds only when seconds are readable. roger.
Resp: 8.44
